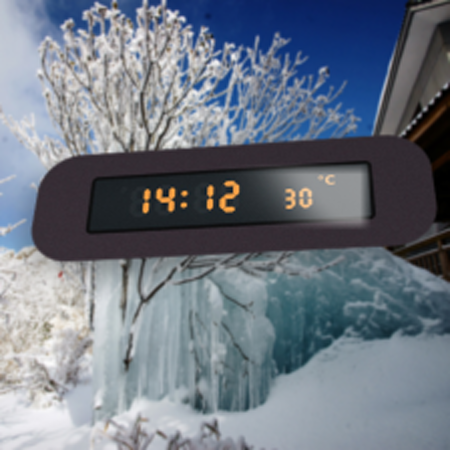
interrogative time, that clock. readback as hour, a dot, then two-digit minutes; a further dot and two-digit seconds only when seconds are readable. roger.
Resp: 14.12
